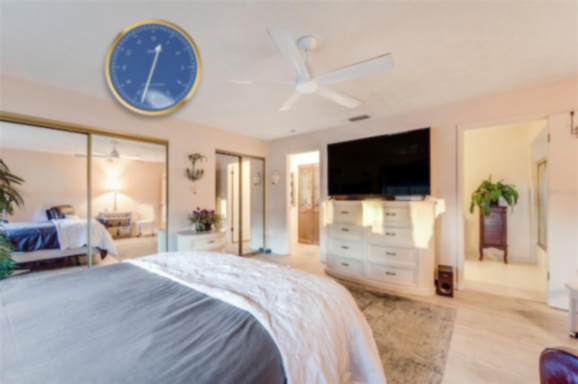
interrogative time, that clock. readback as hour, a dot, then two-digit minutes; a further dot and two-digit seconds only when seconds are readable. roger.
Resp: 12.33
